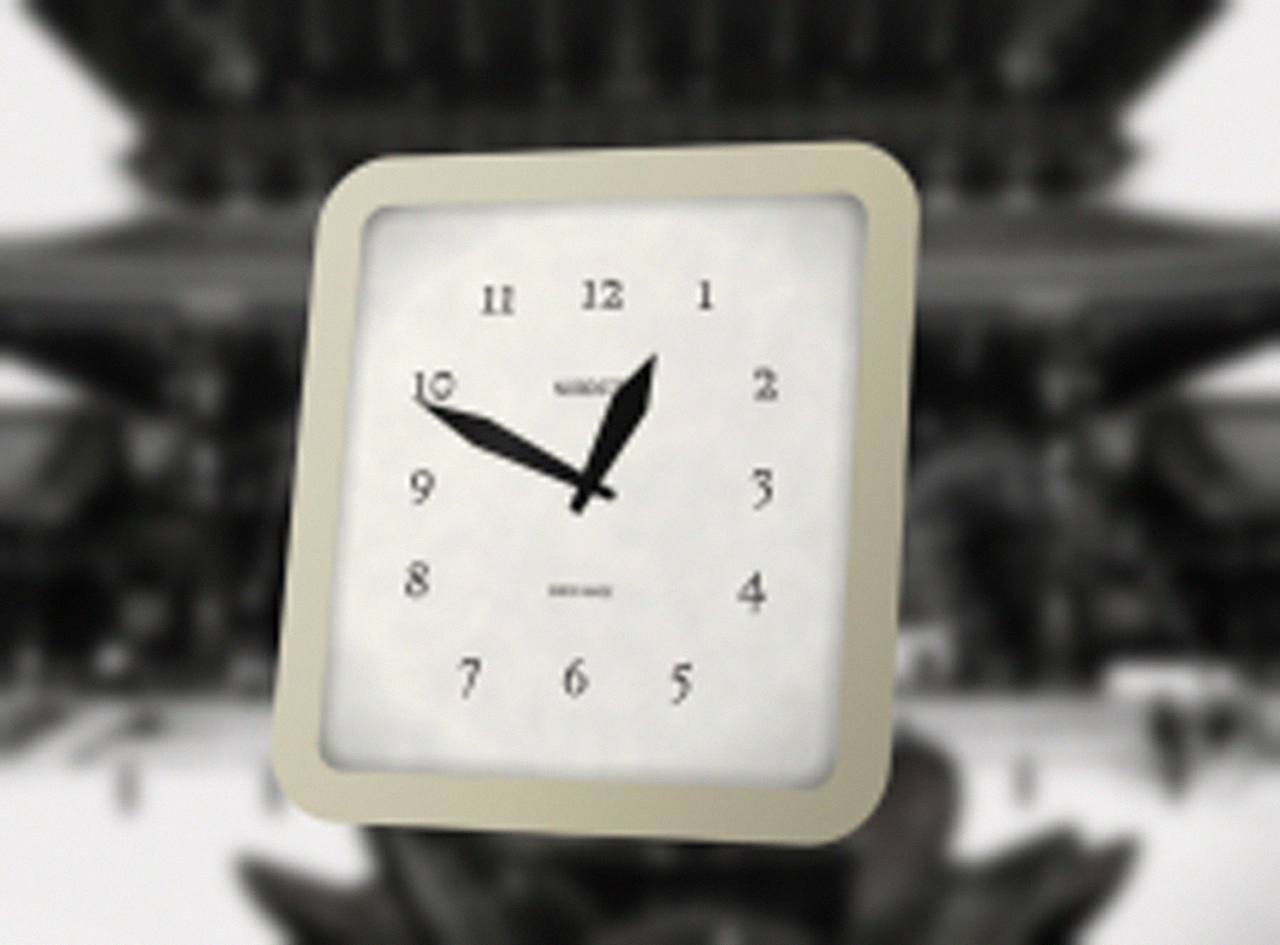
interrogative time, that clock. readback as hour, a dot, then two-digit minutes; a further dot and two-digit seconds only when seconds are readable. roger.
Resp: 12.49
